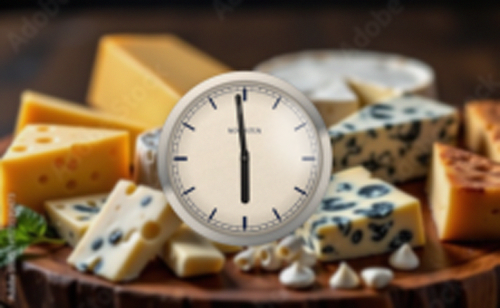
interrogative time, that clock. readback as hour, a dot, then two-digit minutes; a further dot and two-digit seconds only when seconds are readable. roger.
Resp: 5.59
